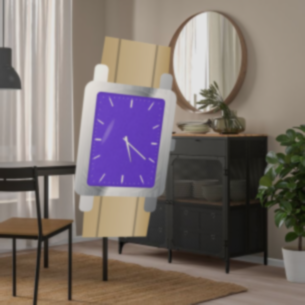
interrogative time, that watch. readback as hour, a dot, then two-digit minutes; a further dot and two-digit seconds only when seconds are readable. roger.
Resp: 5.21
